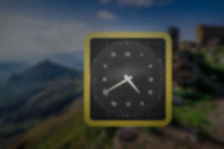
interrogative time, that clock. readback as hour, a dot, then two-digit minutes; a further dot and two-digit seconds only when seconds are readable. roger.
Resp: 4.40
